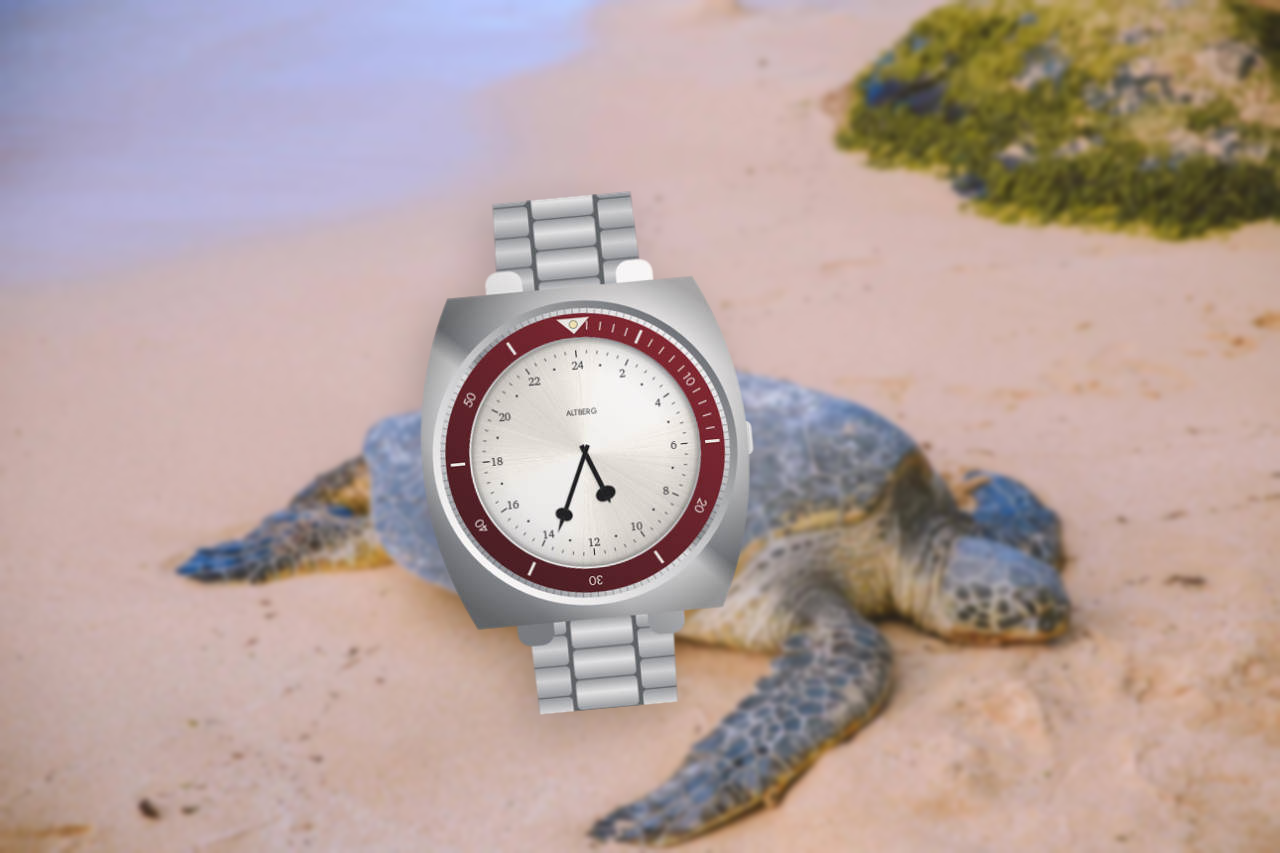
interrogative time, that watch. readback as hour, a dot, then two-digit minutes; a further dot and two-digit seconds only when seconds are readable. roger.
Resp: 10.34
